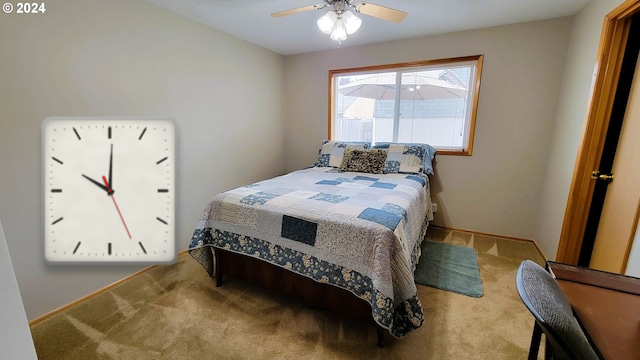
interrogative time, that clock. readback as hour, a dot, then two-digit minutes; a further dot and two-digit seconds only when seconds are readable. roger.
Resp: 10.00.26
